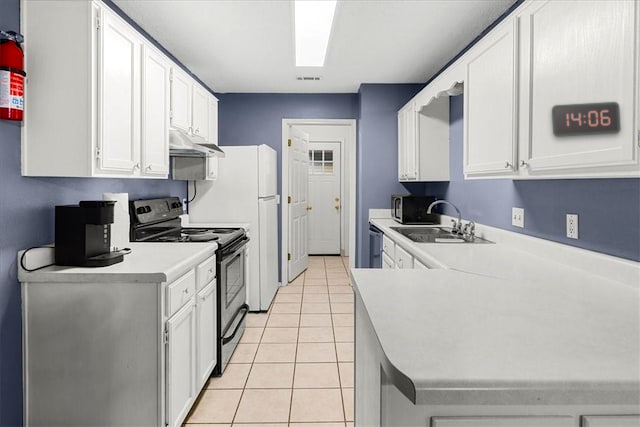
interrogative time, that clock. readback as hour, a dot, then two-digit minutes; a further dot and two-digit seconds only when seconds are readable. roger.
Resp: 14.06
